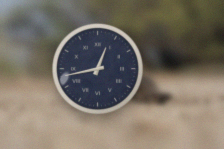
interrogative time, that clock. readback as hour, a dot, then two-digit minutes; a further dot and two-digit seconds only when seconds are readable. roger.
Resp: 12.43
